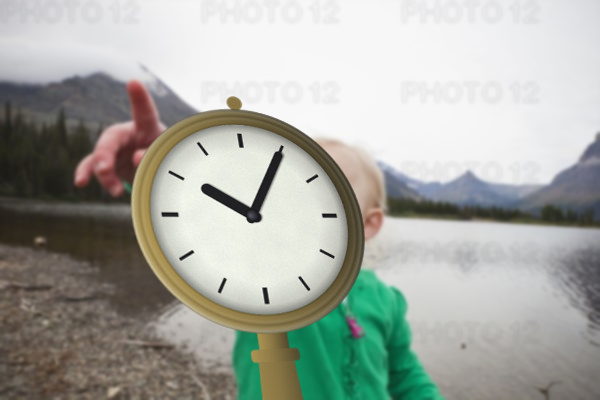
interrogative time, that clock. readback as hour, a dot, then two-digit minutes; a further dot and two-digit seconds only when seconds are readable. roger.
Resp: 10.05
